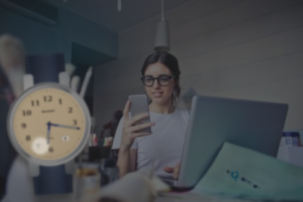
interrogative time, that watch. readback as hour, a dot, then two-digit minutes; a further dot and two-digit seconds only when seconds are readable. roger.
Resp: 6.17
